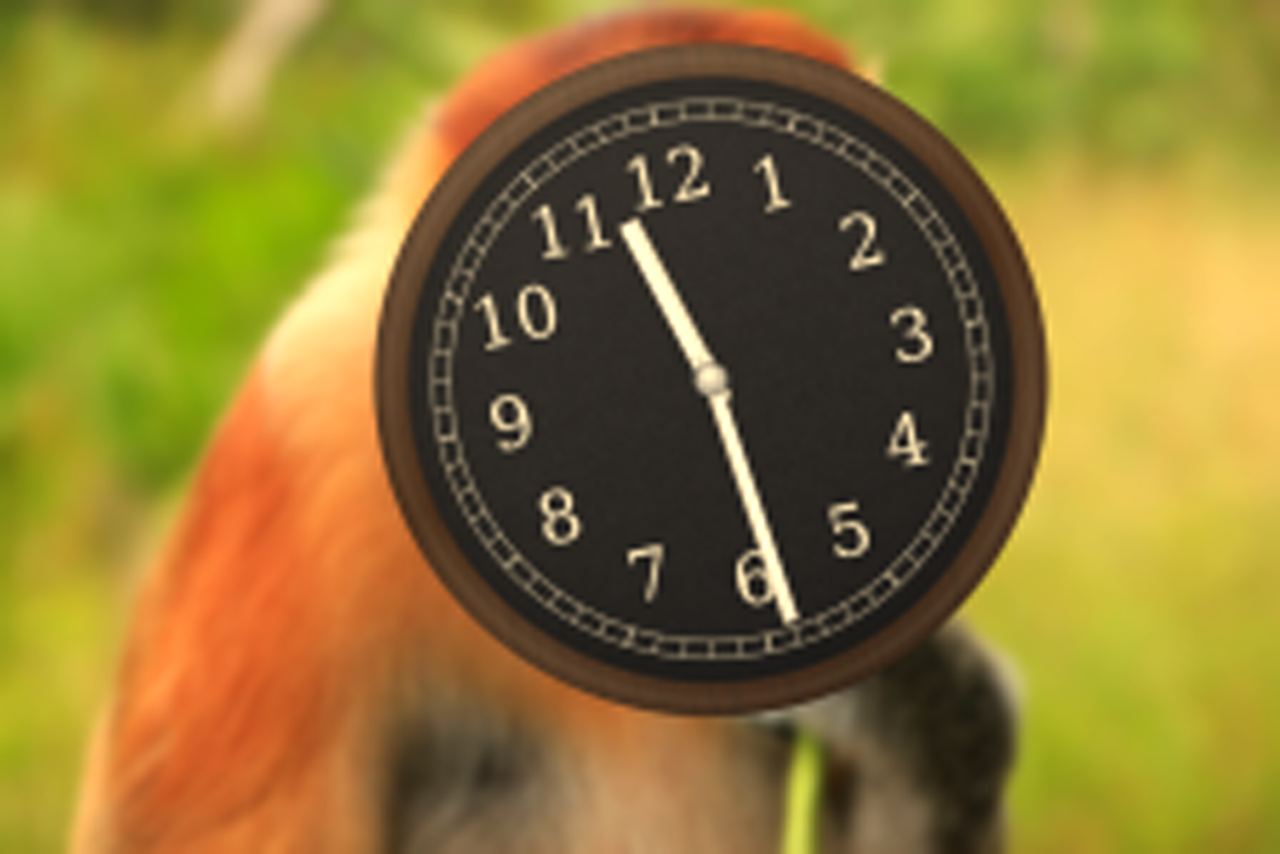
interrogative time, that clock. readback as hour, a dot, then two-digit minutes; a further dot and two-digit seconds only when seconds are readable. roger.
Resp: 11.29
